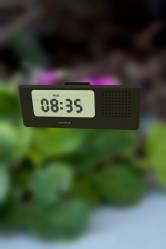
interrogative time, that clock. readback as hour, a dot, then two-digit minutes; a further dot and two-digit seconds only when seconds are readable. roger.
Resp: 8.35
